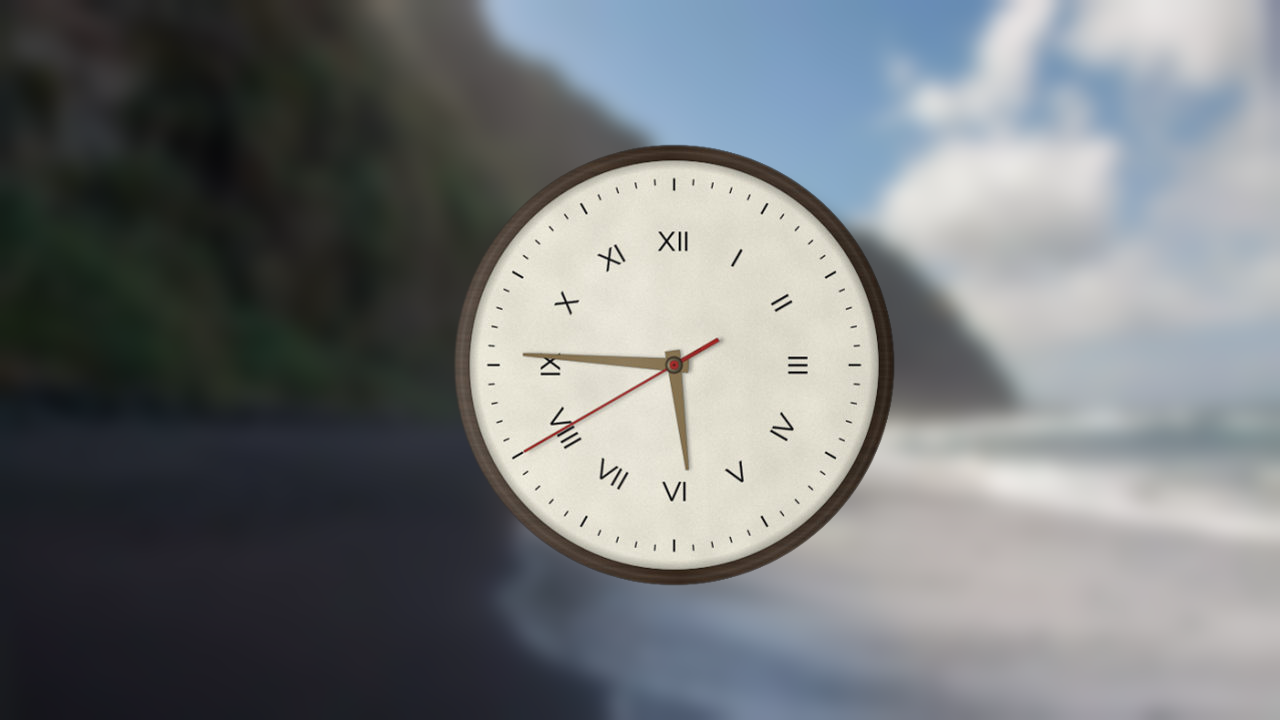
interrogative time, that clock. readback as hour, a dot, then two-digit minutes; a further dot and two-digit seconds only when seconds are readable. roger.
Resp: 5.45.40
